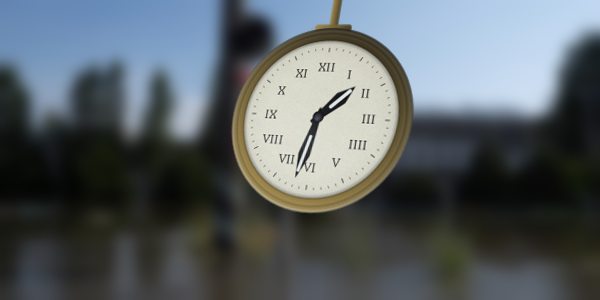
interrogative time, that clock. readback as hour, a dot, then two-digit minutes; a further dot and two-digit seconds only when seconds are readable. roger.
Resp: 1.32
